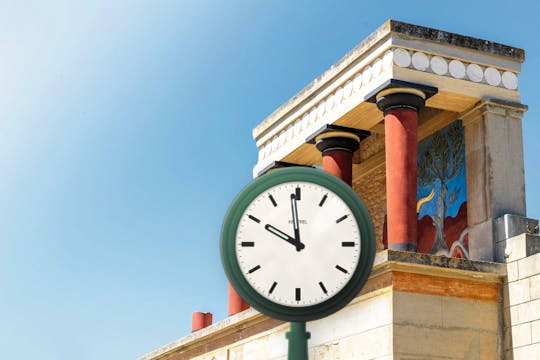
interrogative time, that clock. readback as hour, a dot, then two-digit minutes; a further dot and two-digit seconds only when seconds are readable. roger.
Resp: 9.59
